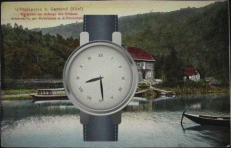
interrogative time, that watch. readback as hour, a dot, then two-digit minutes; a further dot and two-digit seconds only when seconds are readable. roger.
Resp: 8.29
